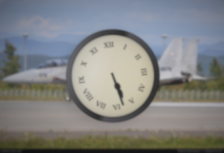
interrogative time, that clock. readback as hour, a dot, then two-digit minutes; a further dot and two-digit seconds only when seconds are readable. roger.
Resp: 5.28
